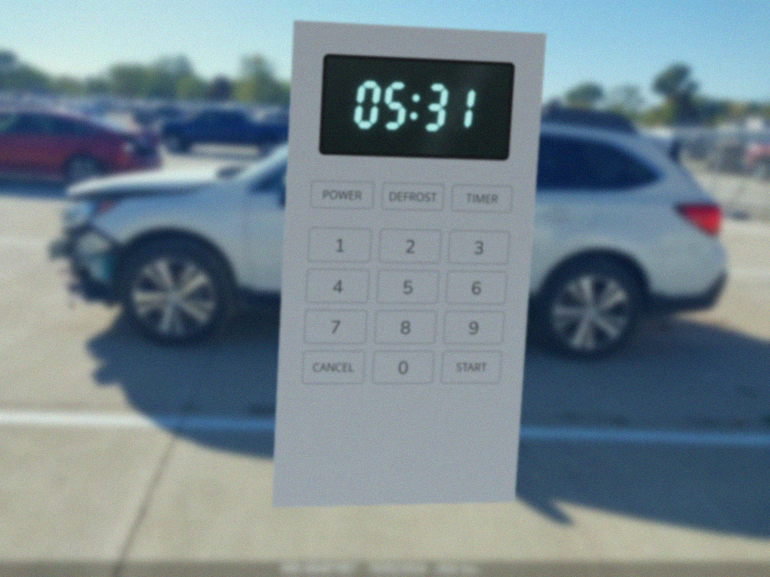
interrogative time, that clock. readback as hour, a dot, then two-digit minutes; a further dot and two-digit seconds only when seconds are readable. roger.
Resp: 5.31
